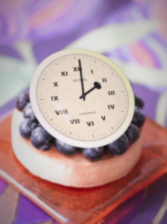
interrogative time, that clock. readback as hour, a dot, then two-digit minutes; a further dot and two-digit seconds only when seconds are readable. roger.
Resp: 2.01
